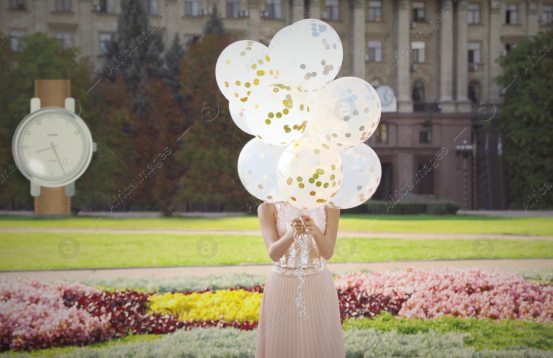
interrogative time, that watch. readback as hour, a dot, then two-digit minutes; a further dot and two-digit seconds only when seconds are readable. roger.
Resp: 8.26
